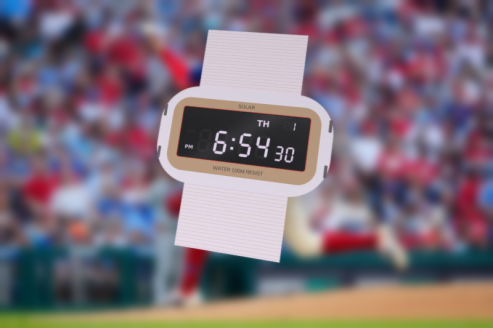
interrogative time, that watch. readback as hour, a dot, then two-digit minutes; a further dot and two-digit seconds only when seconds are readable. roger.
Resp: 6.54.30
